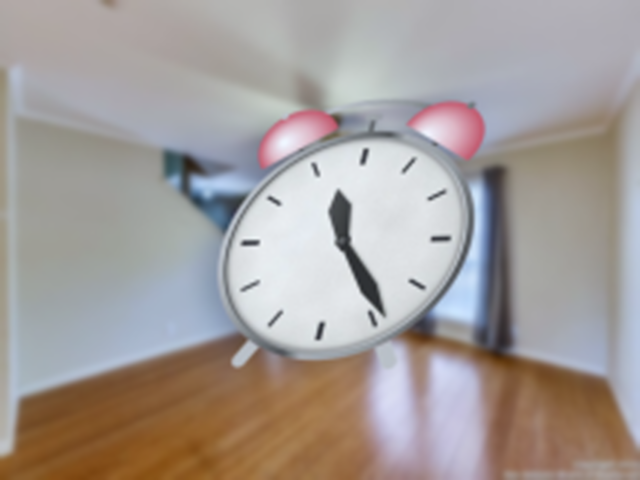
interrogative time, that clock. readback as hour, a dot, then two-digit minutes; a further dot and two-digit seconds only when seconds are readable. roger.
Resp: 11.24
